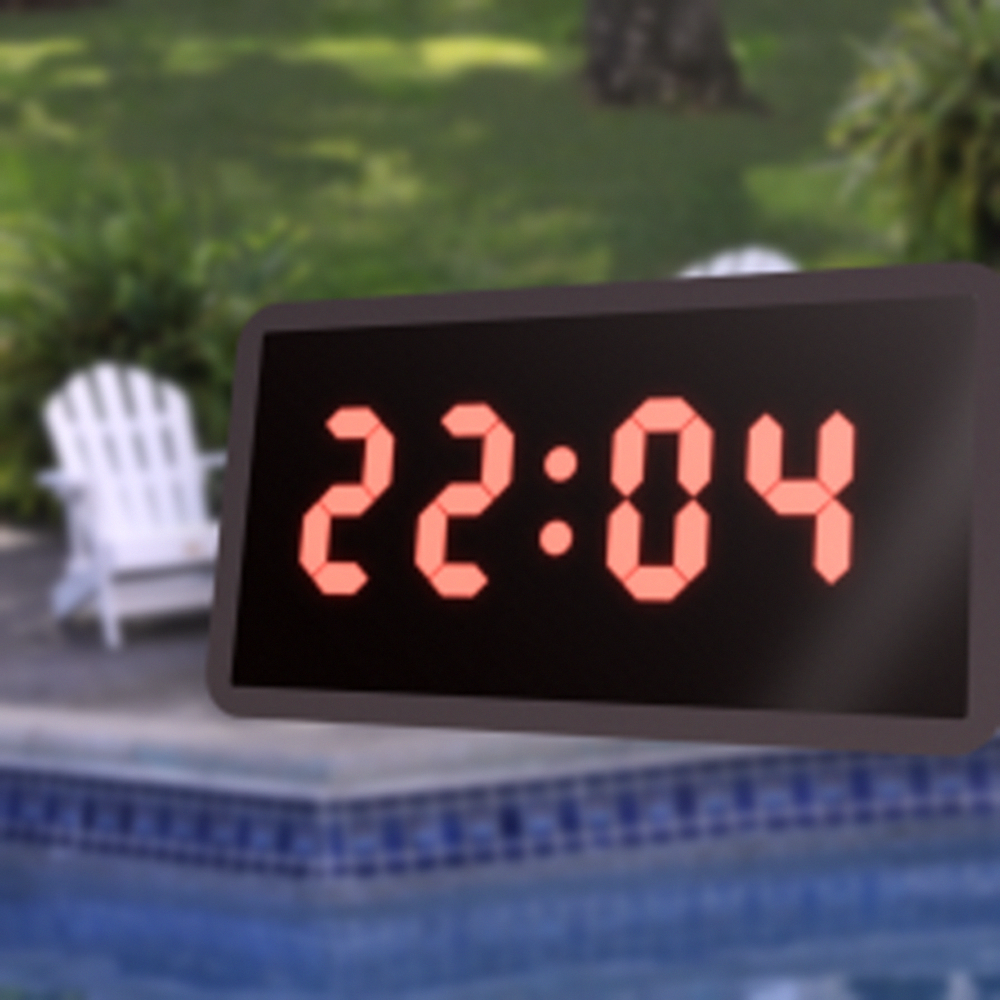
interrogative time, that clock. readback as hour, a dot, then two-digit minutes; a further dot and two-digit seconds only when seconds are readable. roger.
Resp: 22.04
